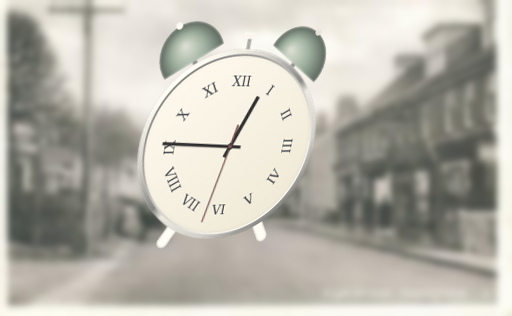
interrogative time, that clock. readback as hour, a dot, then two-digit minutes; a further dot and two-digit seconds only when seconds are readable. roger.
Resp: 12.45.32
